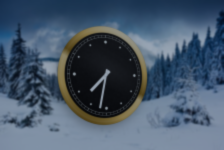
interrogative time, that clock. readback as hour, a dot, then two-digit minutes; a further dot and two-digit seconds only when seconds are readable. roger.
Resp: 7.32
